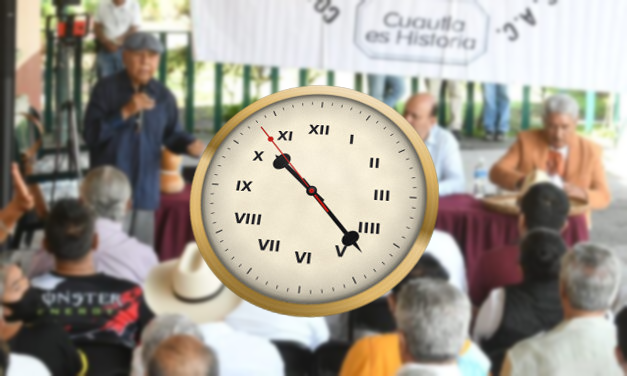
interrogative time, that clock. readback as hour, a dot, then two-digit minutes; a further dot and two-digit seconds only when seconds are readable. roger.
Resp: 10.22.53
